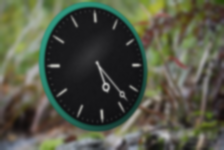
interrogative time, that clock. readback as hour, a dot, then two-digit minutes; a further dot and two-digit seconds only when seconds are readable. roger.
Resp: 5.23
